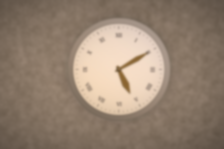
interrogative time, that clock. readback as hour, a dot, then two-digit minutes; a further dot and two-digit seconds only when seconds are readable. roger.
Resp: 5.10
